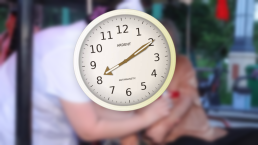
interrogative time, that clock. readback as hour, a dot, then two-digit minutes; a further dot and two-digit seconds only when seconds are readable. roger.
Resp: 8.10
